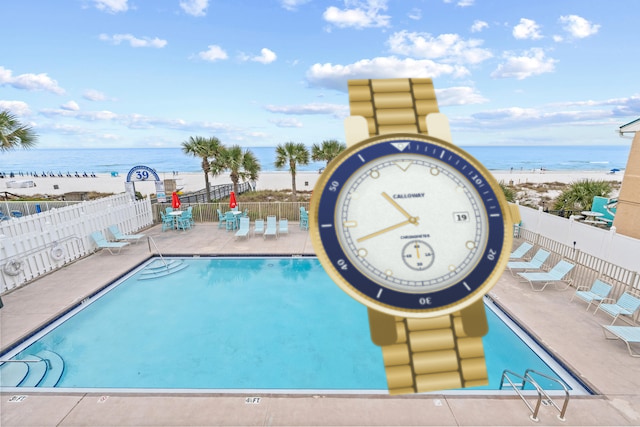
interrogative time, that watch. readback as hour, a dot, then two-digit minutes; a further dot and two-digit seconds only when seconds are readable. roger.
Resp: 10.42
